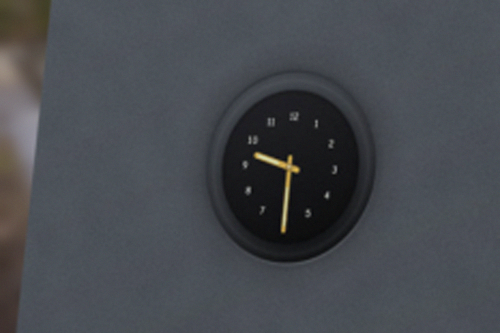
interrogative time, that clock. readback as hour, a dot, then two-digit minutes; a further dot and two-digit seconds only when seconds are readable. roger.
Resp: 9.30
